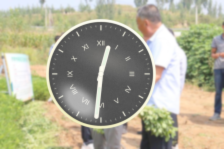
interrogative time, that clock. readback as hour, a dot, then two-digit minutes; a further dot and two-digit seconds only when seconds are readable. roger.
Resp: 12.31
